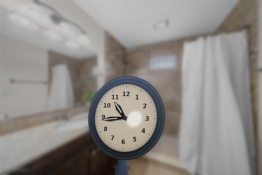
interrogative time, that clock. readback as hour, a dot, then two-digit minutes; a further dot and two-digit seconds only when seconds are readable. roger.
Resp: 10.44
